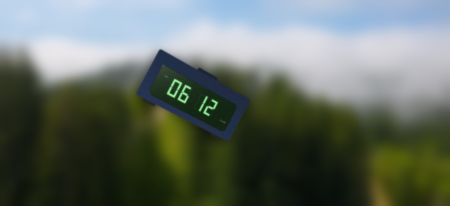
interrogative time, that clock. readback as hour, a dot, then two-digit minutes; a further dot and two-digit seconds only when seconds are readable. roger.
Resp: 6.12
